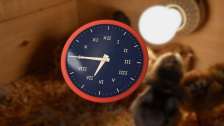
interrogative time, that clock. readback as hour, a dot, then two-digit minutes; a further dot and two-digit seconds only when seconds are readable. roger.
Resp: 6.45
